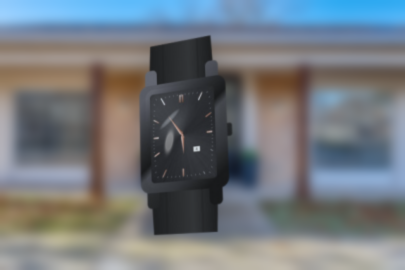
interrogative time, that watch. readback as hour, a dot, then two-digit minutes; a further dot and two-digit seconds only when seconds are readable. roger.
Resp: 5.54
